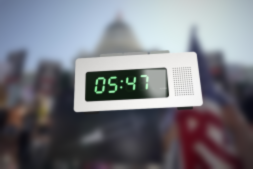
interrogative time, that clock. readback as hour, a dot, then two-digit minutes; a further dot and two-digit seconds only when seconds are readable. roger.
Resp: 5.47
